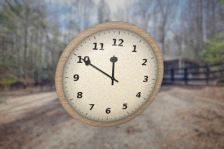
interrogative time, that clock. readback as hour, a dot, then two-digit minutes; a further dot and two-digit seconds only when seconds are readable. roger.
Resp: 11.50
